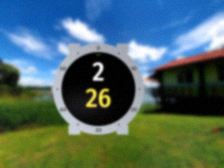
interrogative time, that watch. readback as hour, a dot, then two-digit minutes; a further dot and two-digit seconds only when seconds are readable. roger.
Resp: 2.26
